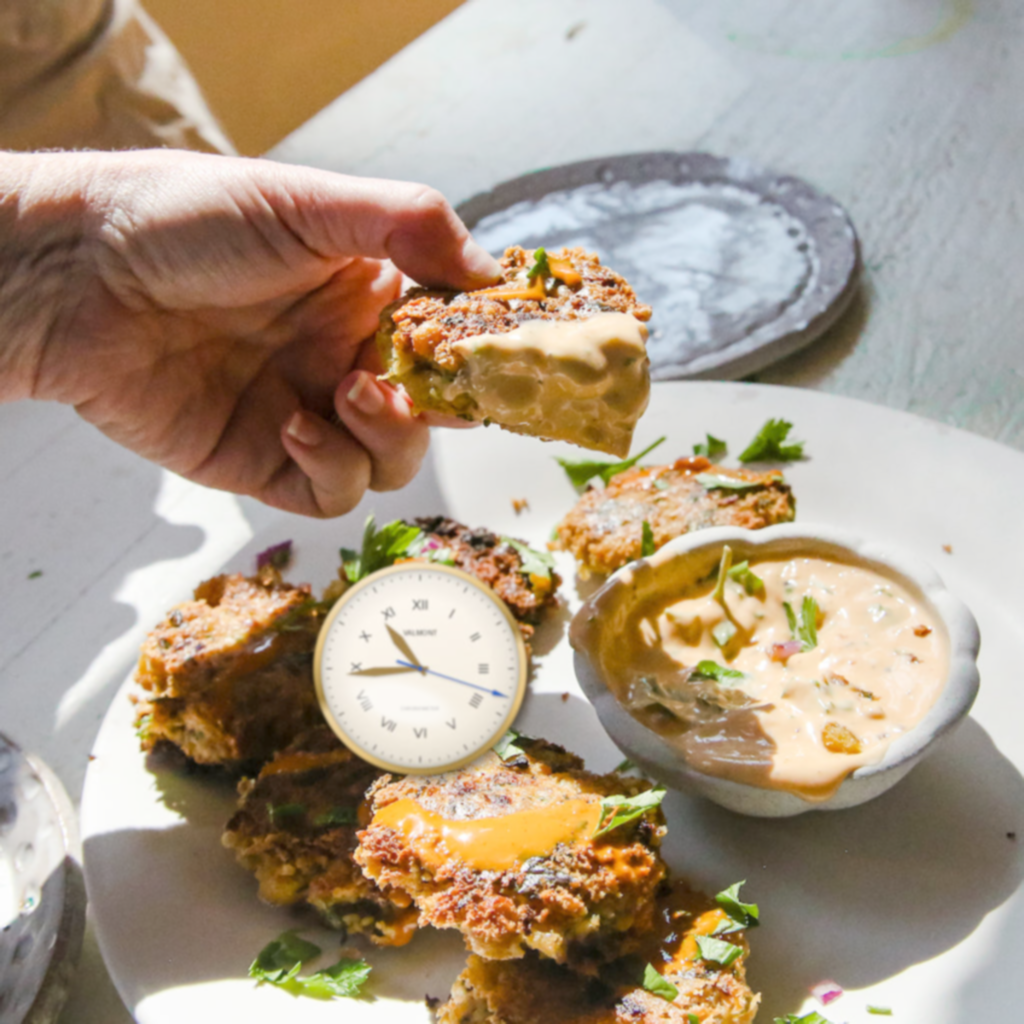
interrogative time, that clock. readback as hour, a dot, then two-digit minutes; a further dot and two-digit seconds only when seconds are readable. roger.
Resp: 10.44.18
